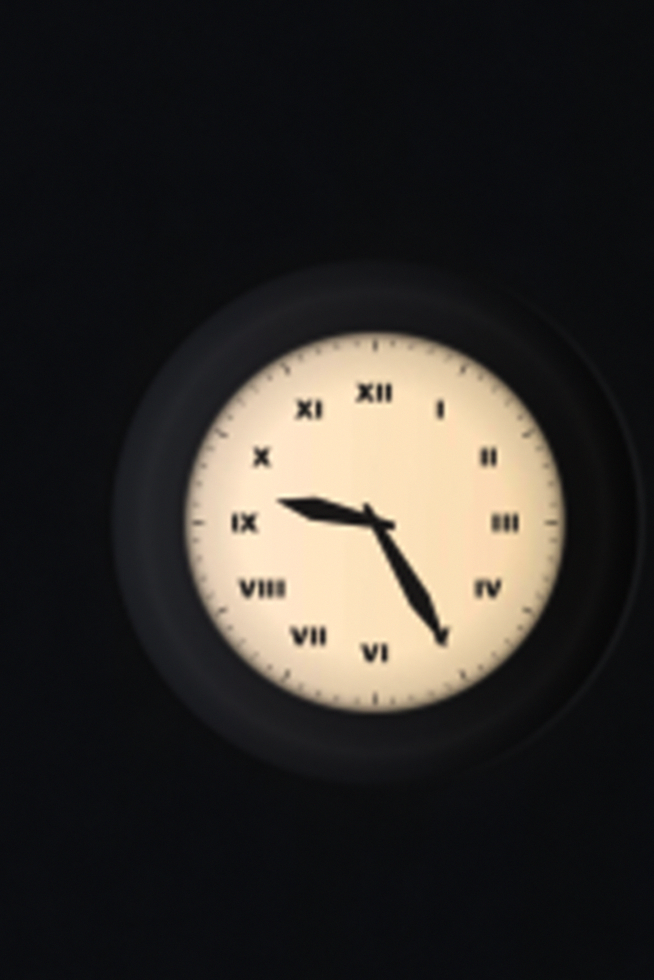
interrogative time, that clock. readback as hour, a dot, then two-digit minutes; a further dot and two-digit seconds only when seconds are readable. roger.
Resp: 9.25
